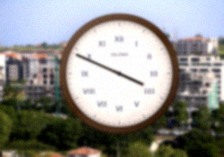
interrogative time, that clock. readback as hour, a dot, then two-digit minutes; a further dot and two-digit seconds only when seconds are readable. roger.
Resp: 3.49
